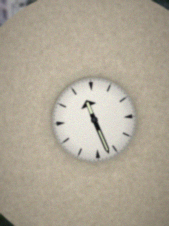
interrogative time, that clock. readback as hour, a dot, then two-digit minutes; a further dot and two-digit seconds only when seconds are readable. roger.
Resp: 11.27
